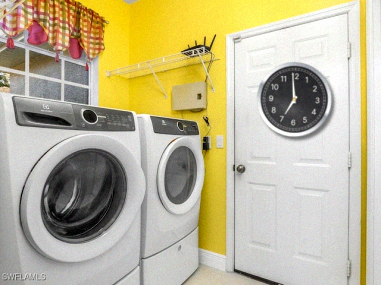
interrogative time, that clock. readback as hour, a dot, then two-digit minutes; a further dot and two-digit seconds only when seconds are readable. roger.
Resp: 6.59
